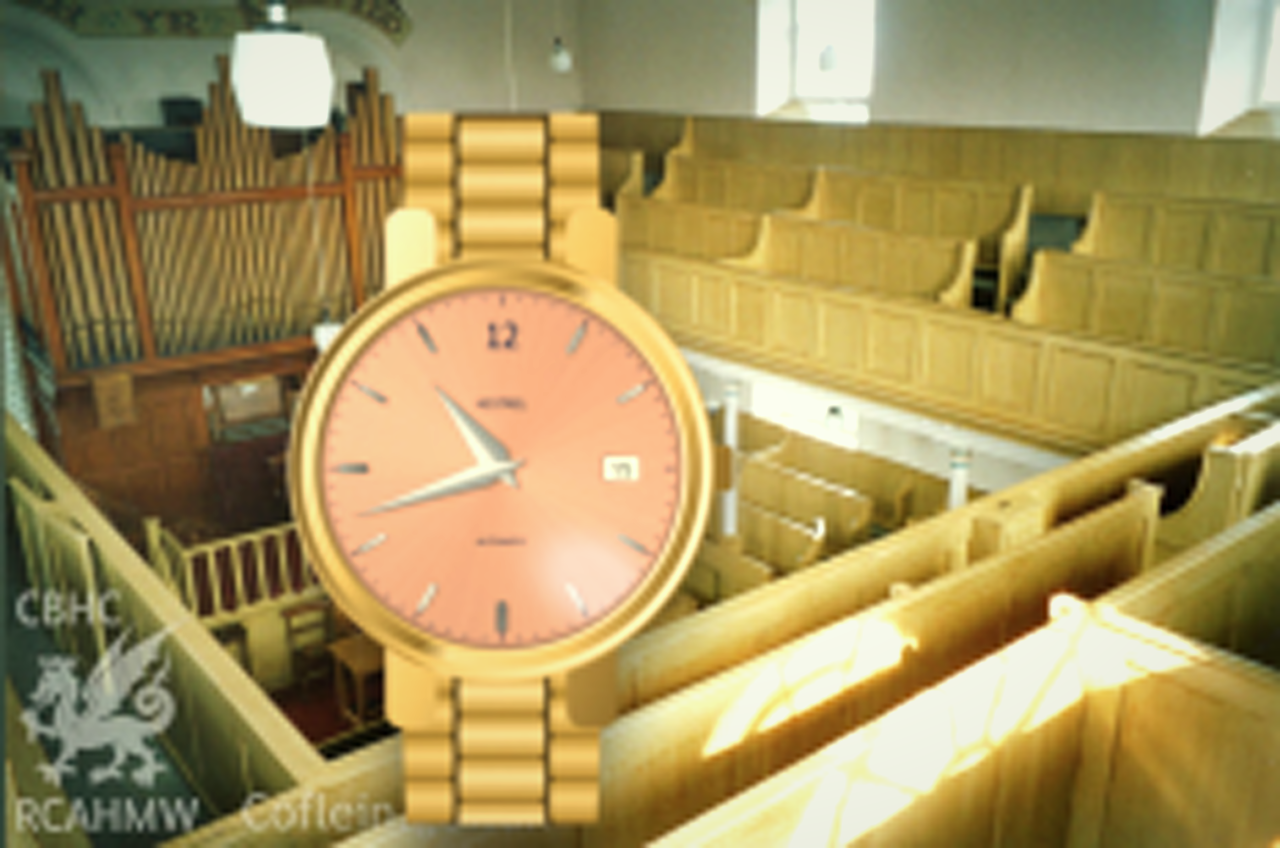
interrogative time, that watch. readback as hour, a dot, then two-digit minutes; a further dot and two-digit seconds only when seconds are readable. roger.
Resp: 10.42
